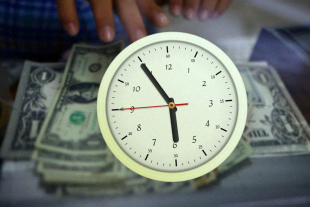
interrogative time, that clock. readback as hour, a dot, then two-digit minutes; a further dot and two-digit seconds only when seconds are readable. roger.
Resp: 5.54.45
